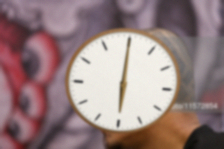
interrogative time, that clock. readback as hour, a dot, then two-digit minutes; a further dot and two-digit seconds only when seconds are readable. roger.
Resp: 6.00
